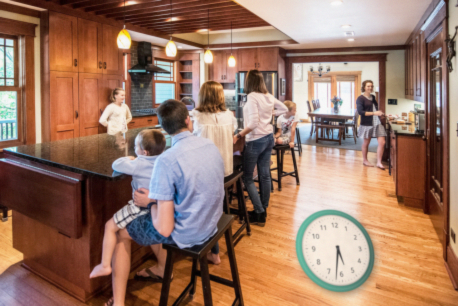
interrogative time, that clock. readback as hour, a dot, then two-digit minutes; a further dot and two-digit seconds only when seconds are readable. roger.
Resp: 5.32
